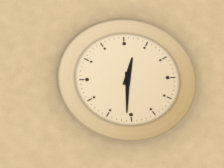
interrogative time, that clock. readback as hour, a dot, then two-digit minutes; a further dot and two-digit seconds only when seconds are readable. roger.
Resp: 12.31
